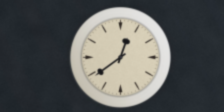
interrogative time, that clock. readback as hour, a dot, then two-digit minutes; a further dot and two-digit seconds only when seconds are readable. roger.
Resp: 12.39
